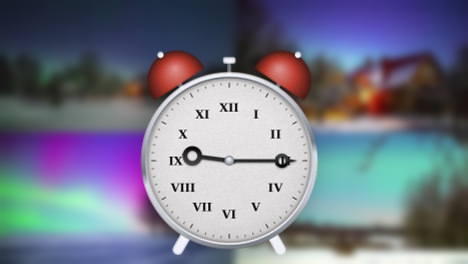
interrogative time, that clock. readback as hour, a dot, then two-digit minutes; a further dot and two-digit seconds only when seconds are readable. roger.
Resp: 9.15
